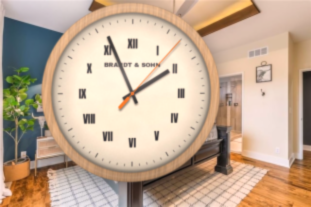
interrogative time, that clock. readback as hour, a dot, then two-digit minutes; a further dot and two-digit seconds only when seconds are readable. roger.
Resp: 1.56.07
